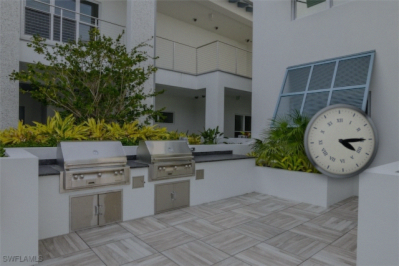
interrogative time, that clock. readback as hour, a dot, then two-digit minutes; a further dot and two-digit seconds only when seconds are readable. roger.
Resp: 4.15
